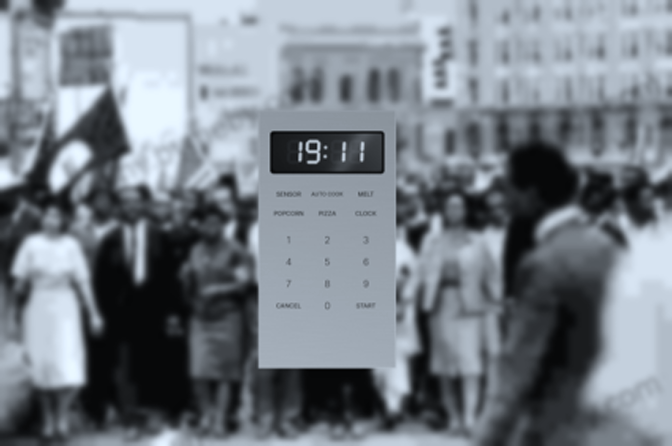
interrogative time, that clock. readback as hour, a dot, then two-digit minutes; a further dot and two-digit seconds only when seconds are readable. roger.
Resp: 19.11
